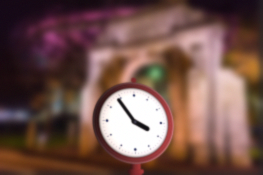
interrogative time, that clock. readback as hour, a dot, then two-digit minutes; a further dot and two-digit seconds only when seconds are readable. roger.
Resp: 3.54
